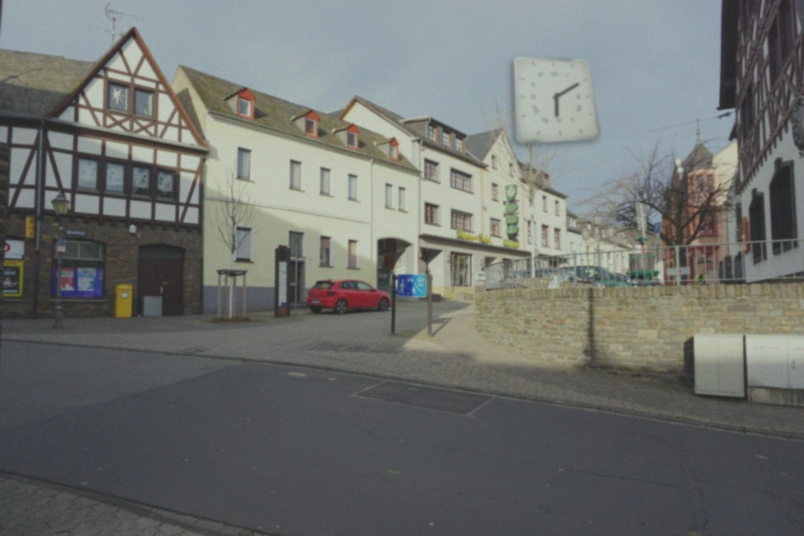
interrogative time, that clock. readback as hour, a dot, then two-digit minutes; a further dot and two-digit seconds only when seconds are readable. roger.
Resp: 6.10
